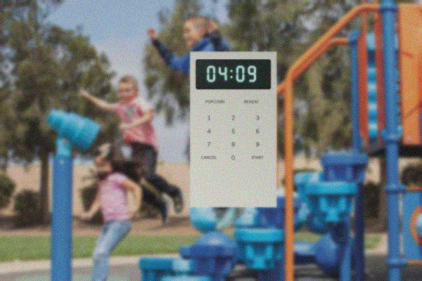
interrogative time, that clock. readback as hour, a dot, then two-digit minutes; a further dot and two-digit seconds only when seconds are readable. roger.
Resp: 4.09
